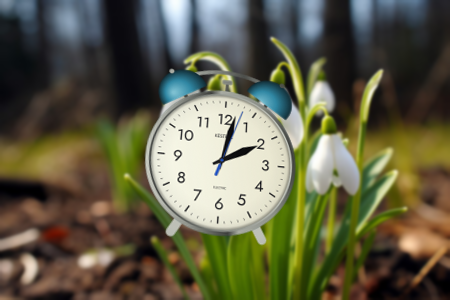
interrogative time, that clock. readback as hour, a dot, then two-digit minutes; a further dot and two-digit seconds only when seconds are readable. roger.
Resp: 2.02.03
